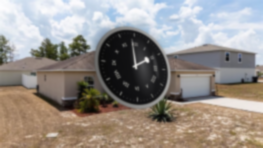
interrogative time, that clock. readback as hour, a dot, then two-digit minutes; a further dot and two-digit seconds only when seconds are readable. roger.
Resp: 1.59
